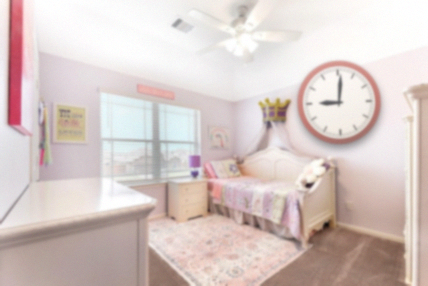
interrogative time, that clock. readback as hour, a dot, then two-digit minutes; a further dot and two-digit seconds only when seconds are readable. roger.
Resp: 9.01
